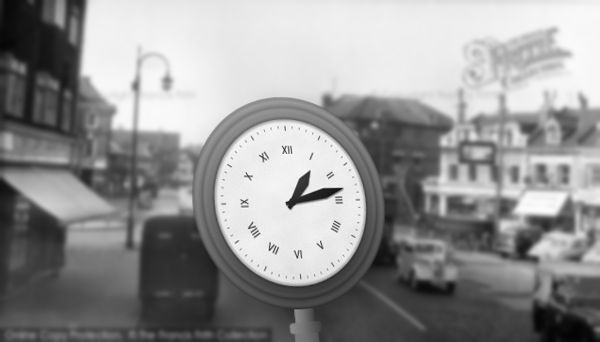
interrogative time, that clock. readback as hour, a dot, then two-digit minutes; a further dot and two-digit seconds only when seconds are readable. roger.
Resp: 1.13
